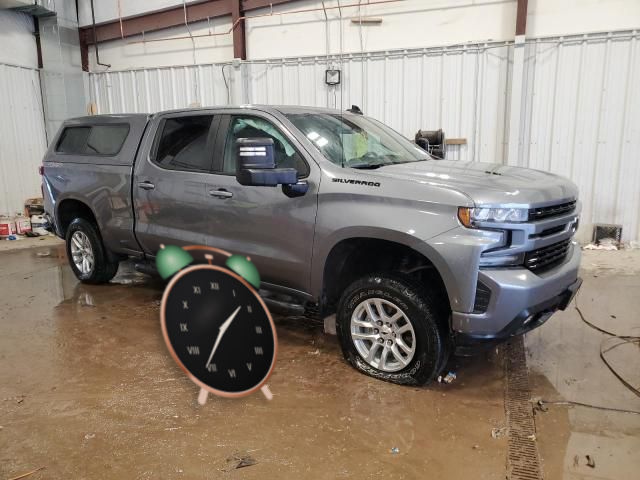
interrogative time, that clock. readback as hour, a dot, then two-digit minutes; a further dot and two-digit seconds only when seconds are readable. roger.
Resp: 1.36
